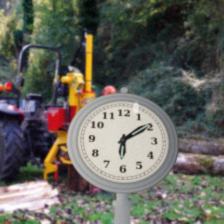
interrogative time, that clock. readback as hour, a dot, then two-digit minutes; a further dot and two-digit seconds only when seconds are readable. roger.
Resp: 6.09
